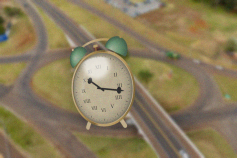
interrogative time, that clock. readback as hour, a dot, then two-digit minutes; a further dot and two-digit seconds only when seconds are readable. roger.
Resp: 10.17
